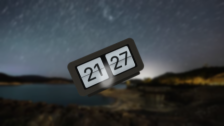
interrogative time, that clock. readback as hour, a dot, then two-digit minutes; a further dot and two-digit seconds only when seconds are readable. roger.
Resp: 21.27
